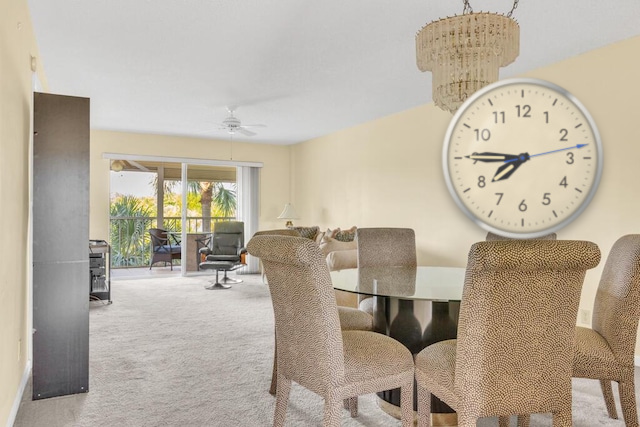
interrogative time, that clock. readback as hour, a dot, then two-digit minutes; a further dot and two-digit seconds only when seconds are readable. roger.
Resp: 7.45.13
